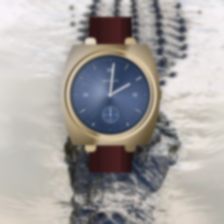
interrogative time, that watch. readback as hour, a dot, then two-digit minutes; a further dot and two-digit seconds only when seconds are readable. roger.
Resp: 2.01
